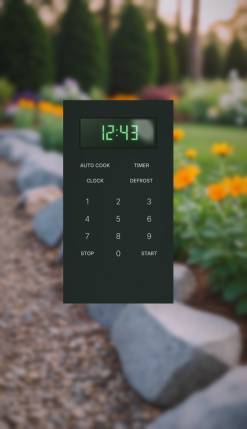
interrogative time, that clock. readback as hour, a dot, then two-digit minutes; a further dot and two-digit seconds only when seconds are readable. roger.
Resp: 12.43
